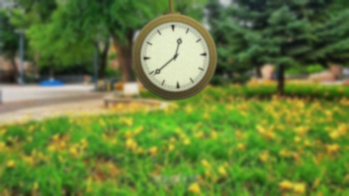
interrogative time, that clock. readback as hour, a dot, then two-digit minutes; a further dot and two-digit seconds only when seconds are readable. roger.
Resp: 12.39
